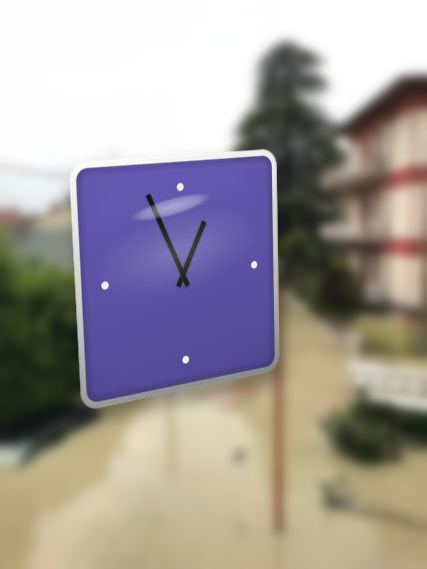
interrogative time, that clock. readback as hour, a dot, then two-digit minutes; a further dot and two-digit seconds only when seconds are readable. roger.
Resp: 12.56
